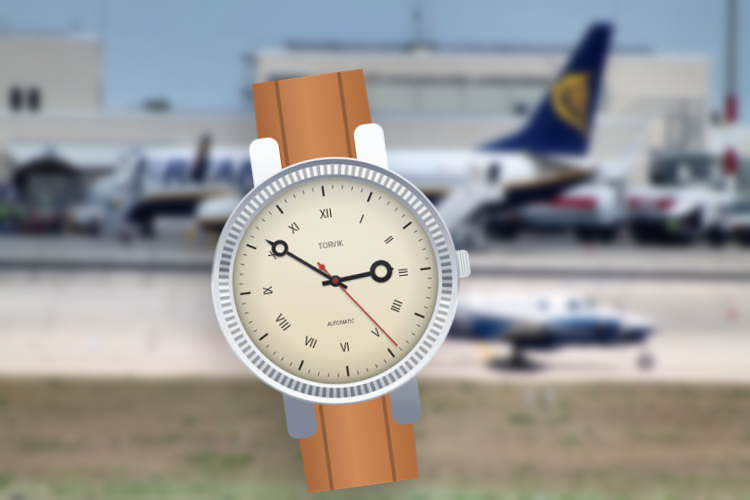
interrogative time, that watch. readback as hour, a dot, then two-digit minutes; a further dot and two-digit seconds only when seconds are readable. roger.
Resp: 2.51.24
